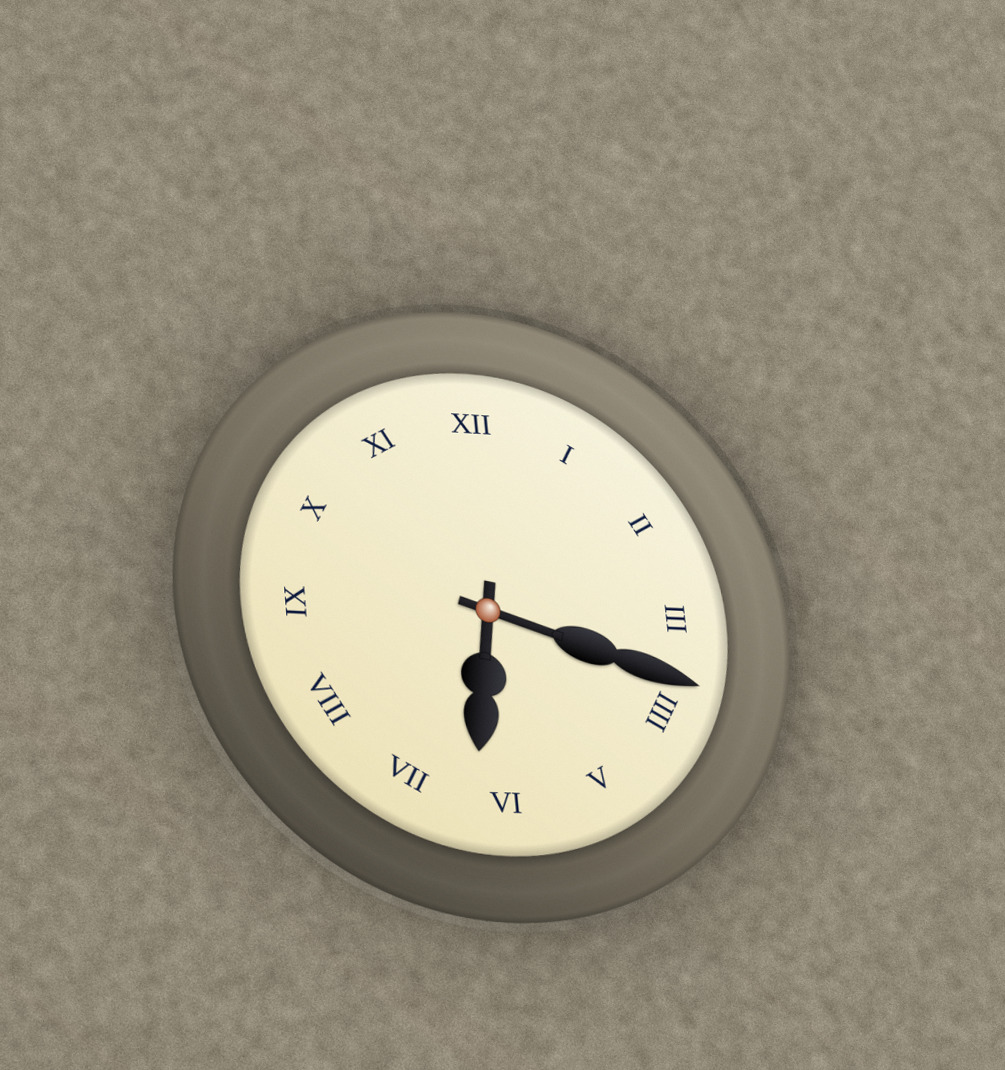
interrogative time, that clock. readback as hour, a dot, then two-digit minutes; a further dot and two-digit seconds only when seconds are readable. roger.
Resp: 6.18
